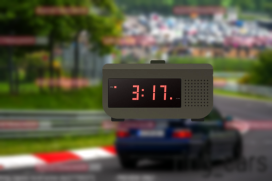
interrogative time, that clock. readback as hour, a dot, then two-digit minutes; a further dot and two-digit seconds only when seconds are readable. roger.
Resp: 3.17
